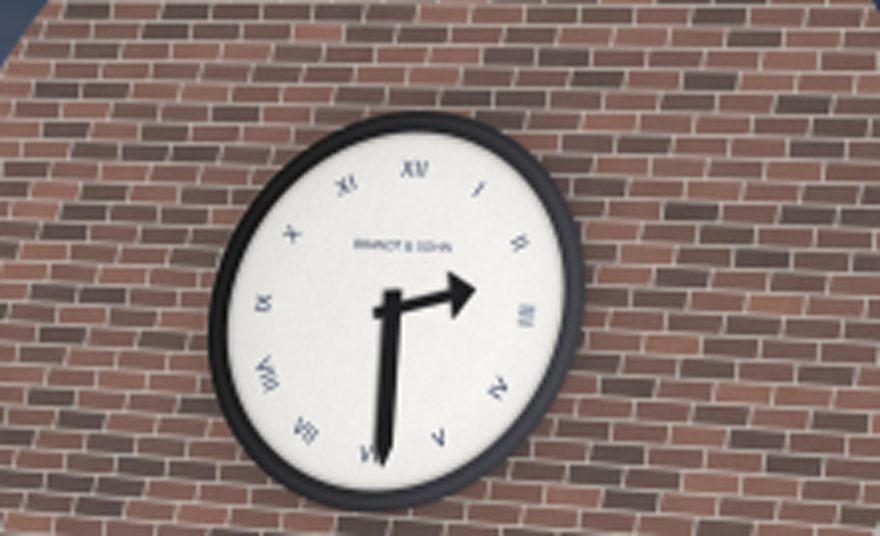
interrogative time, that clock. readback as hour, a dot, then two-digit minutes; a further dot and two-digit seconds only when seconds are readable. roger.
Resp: 2.29
